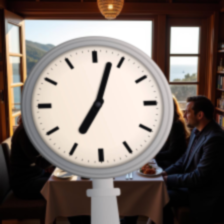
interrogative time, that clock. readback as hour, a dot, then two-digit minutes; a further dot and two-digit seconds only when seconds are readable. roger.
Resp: 7.03
